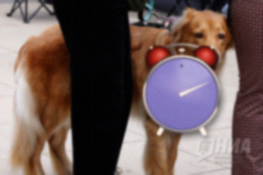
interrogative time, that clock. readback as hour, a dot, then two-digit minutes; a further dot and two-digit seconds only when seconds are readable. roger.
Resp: 2.11
